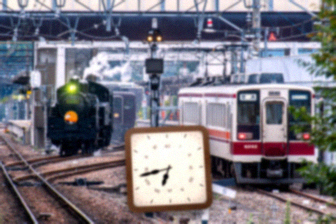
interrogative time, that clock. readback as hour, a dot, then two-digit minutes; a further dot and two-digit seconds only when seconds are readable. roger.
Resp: 6.43
